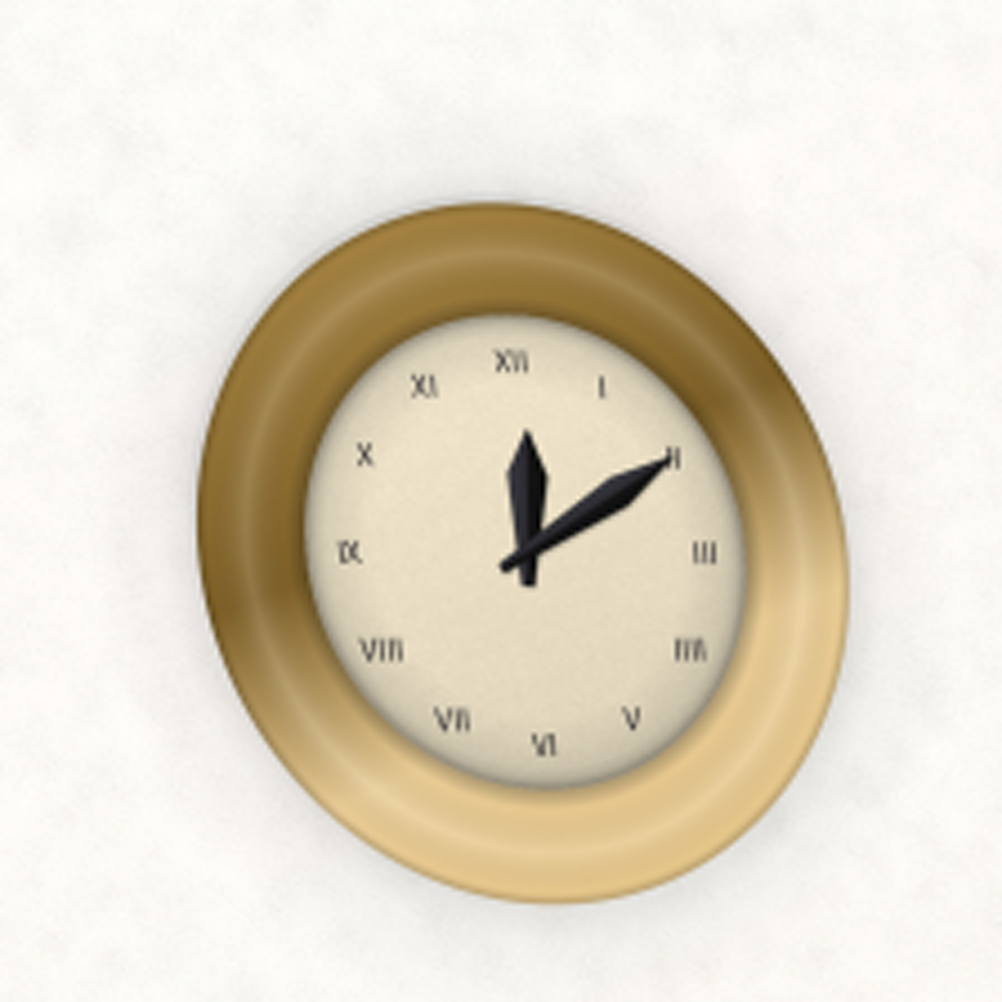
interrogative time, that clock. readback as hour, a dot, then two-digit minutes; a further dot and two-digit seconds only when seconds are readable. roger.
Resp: 12.10
